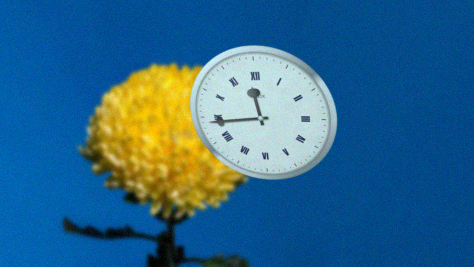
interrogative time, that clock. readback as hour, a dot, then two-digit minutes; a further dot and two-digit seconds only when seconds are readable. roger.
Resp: 11.44
